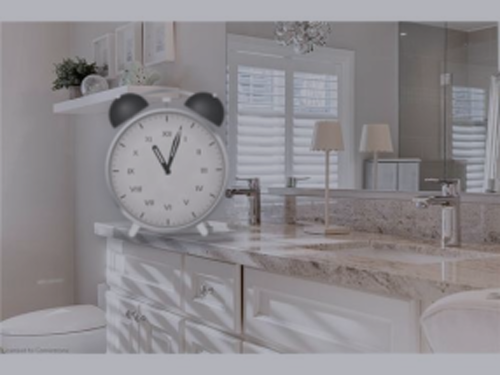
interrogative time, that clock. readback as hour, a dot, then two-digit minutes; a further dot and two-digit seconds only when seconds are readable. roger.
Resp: 11.03
